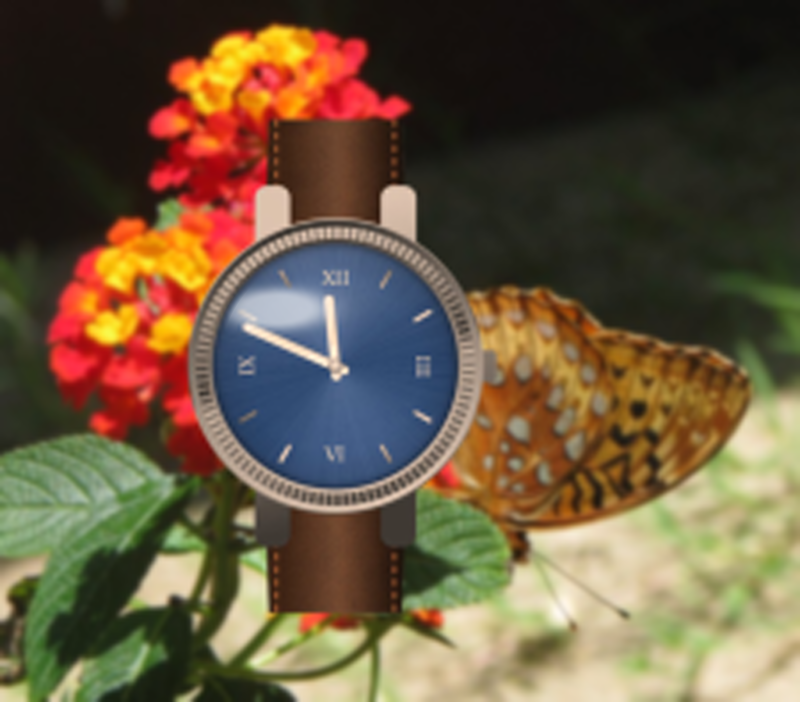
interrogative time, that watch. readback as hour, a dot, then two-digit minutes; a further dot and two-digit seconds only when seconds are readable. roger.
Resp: 11.49
